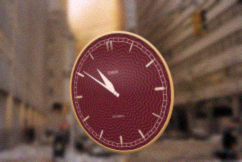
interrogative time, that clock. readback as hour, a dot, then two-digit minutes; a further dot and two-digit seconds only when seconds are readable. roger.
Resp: 10.51
